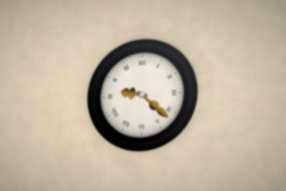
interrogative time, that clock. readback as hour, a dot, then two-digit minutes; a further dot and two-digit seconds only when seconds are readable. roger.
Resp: 9.22
